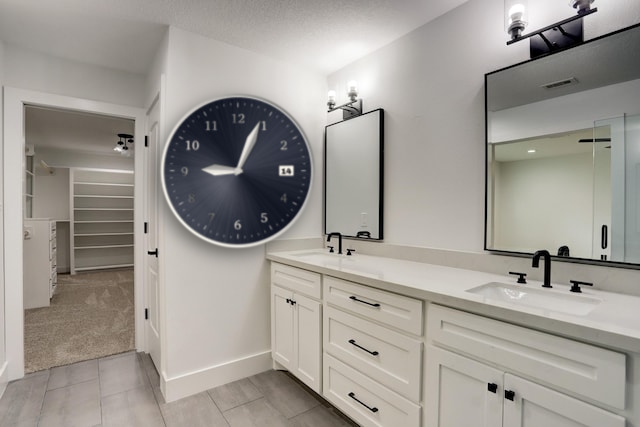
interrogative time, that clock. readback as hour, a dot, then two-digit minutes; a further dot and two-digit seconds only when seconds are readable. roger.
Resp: 9.04
